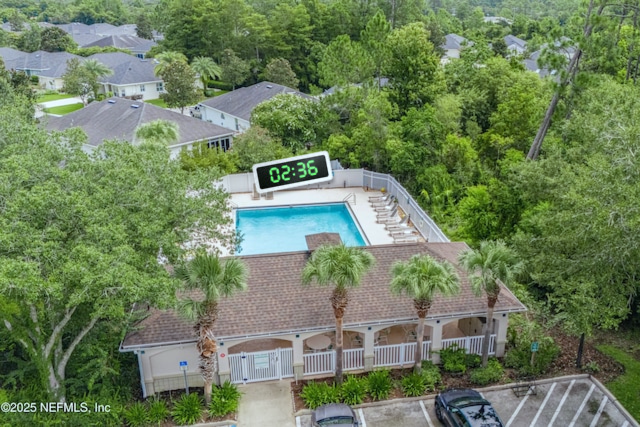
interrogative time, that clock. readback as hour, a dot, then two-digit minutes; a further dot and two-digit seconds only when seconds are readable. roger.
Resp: 2.36
